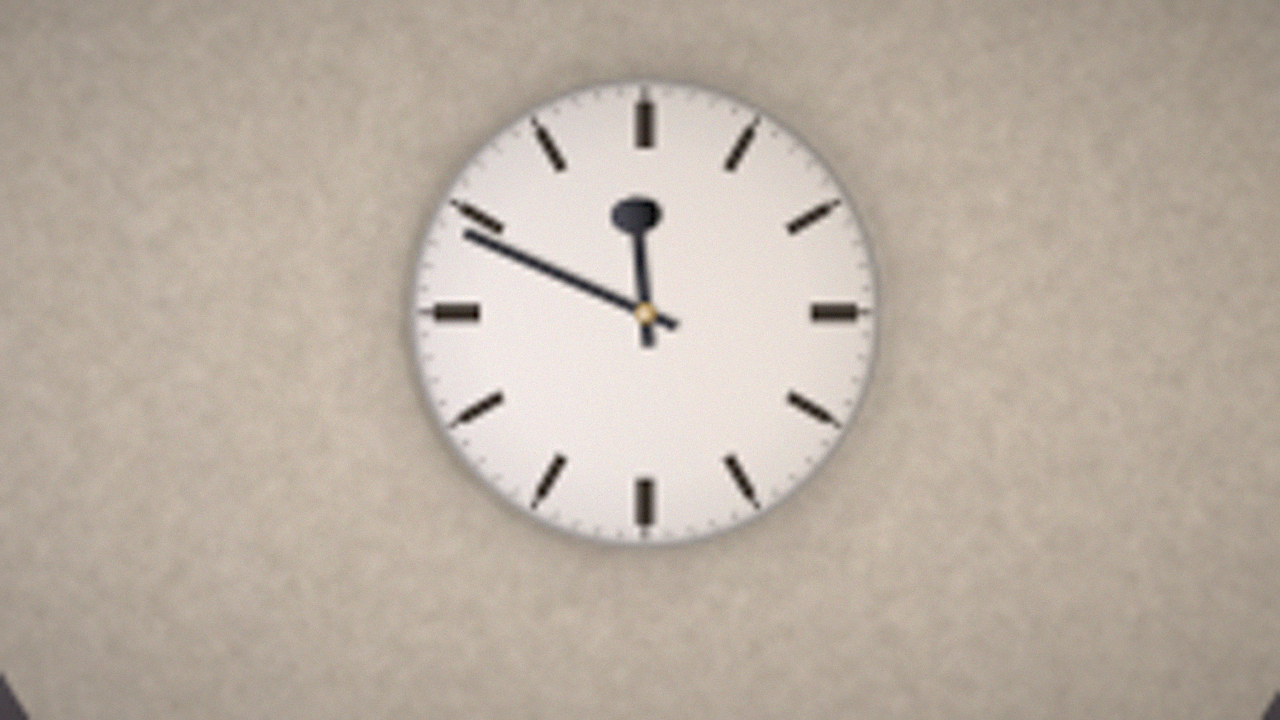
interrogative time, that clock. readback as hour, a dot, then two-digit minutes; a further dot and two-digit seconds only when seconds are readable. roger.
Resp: 11.49
